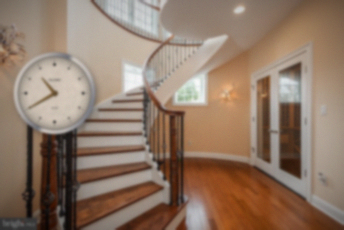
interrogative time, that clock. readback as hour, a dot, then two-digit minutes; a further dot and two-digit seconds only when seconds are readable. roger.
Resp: 10.40
